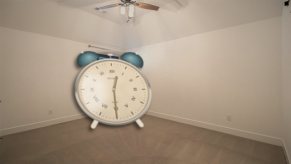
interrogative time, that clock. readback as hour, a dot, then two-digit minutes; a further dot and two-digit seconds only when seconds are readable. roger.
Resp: 12.30
